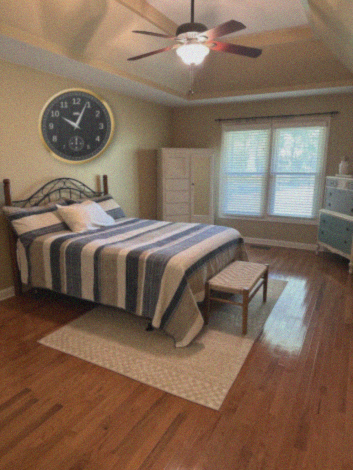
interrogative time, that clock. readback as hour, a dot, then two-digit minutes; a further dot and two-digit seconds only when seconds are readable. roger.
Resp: 10.04
